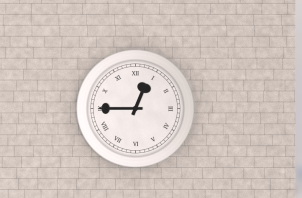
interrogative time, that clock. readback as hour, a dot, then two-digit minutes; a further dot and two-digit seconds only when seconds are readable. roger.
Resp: 12.45
